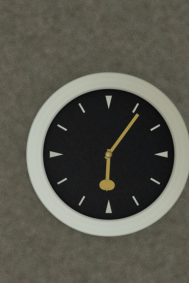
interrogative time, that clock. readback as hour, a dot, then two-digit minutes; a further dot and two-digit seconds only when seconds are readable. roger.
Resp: 6.06
